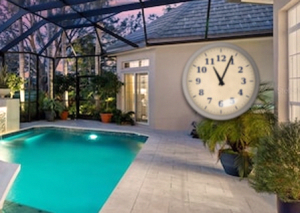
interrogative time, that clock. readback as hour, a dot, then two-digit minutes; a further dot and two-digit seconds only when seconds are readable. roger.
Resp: 11.04
